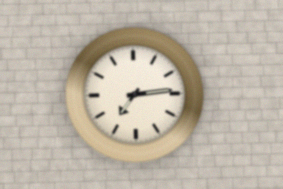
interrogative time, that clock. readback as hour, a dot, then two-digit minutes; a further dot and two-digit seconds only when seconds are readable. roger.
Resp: 7.14
